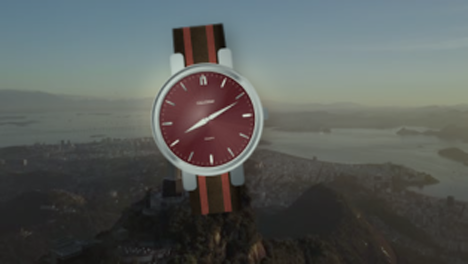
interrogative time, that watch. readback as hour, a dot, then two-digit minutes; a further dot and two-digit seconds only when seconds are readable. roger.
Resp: 8.11
